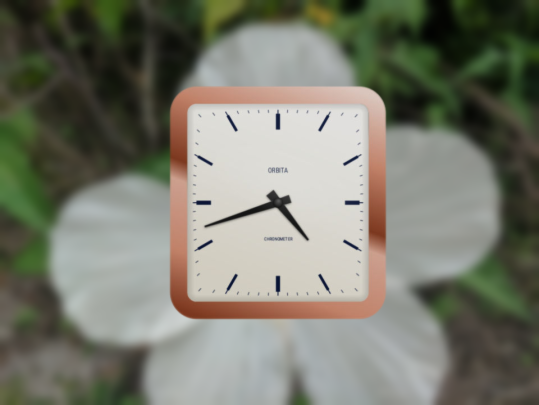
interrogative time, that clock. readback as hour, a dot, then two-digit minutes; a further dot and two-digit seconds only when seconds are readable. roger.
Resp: 4.42
